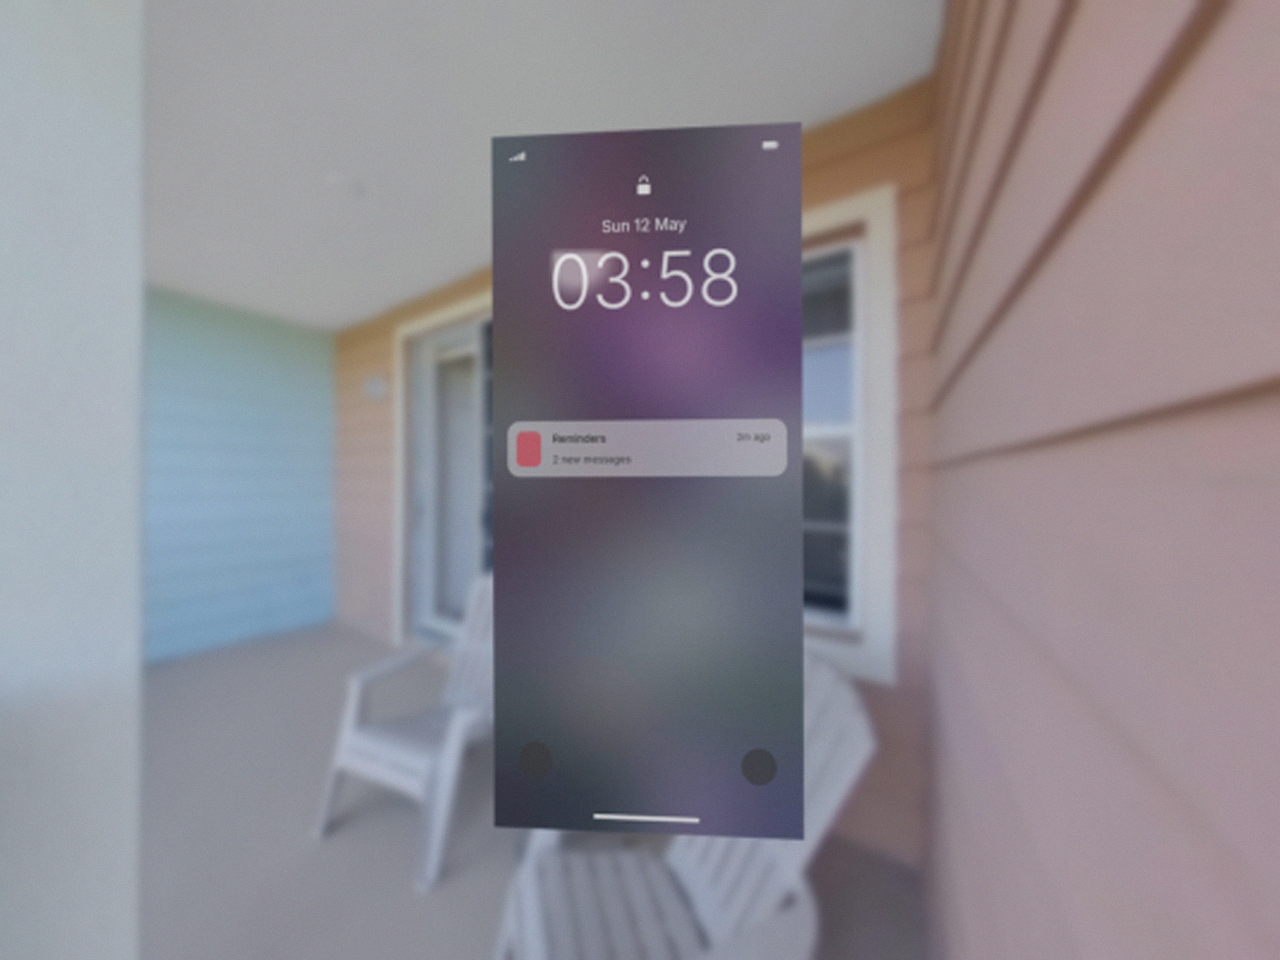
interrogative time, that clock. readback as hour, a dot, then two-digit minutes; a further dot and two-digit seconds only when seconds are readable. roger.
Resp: 3.58
